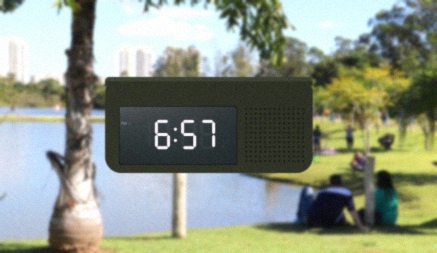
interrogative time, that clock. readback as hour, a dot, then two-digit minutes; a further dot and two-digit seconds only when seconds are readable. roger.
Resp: 6.57
